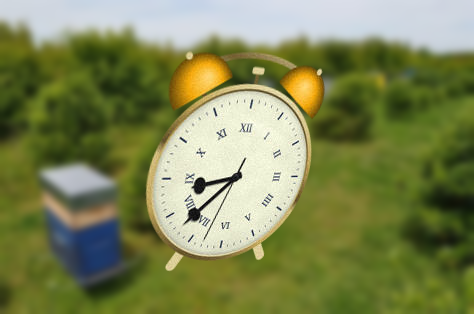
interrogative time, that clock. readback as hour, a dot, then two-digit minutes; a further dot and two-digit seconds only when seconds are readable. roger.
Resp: 8.37.33
